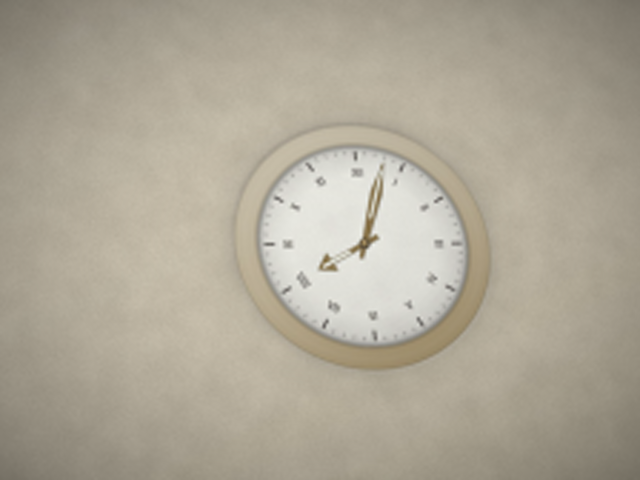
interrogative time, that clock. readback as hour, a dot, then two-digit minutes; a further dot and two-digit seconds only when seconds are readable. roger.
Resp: 8.03
